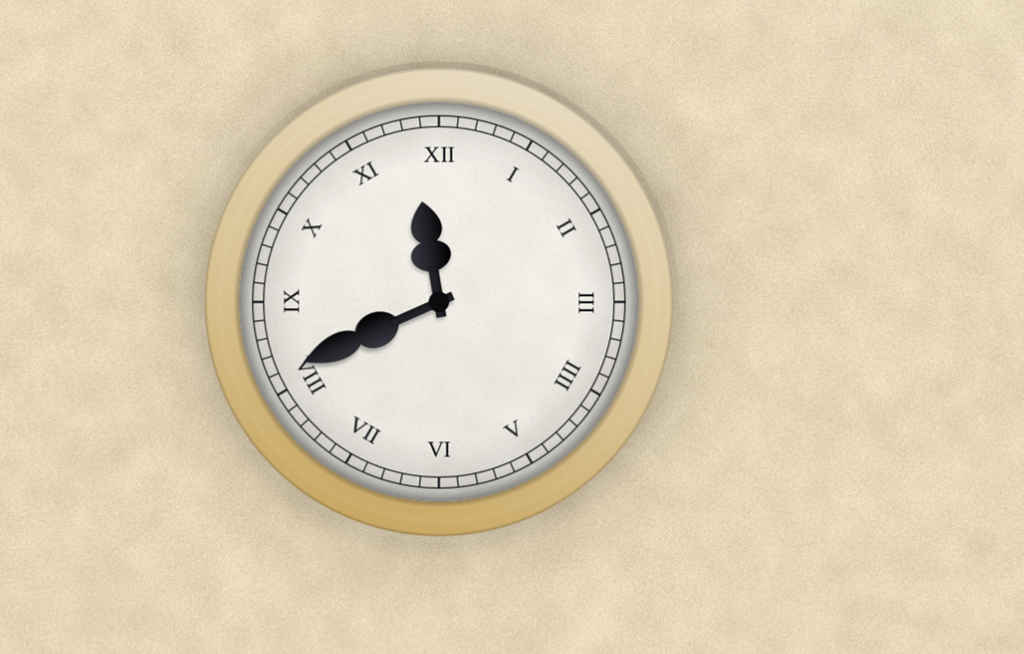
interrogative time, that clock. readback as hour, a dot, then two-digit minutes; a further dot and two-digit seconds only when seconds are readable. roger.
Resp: 11.41
